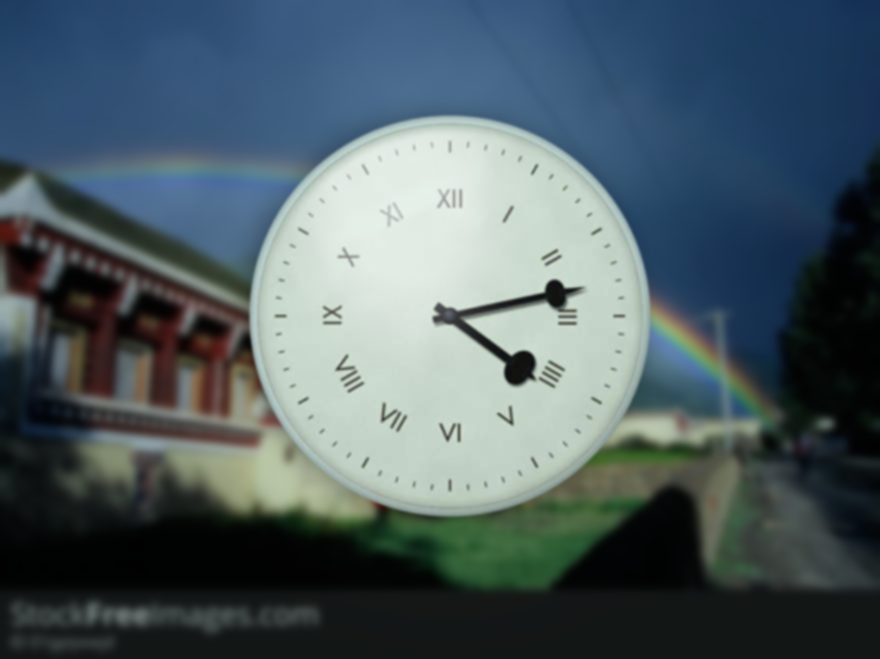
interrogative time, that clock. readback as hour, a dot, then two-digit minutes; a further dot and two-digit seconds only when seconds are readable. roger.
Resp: 4.13
